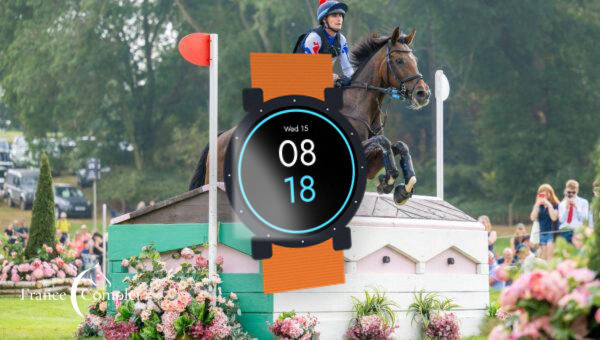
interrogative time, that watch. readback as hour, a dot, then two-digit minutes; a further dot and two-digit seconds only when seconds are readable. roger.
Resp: 8.18
